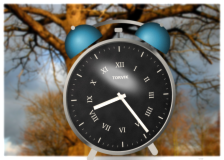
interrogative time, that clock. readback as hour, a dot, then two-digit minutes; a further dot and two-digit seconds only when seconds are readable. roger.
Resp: 8.24
